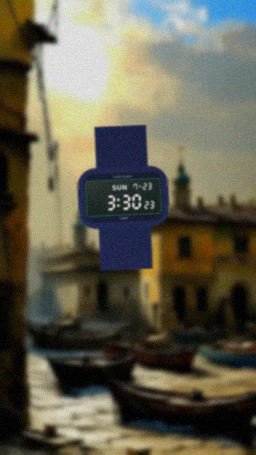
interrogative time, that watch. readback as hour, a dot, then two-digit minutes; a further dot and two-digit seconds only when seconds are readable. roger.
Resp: 3.30
